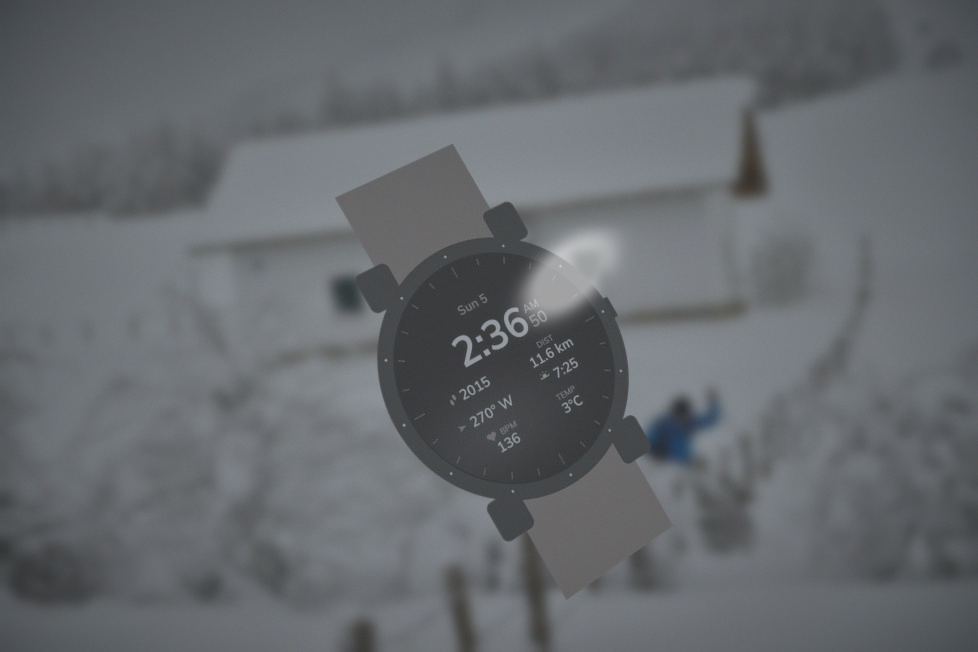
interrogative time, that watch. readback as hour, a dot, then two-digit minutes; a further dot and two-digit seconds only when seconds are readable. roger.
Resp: 2.36.50
